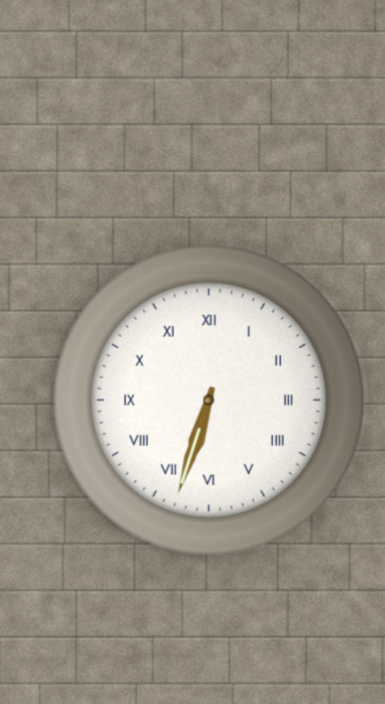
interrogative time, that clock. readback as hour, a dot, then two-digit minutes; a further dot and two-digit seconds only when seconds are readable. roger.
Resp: 6.33
